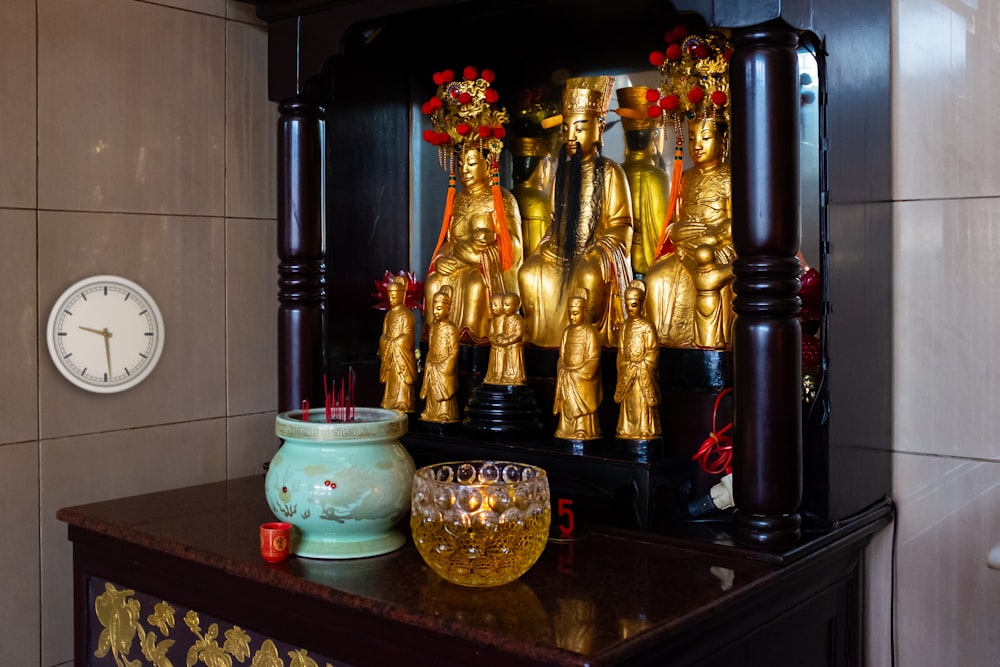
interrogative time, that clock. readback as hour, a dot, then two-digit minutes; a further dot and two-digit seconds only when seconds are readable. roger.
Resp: 9.29
